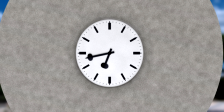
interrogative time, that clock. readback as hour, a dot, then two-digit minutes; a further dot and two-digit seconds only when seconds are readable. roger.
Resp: 6.43
